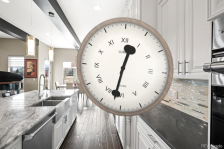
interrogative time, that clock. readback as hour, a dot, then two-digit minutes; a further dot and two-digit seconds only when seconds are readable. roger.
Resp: 12.32
